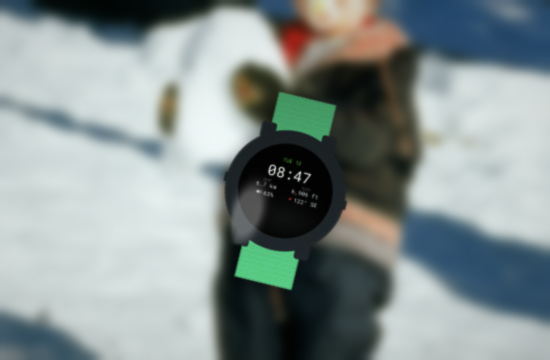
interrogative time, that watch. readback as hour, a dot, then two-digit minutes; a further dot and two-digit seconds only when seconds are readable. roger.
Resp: 8.47
